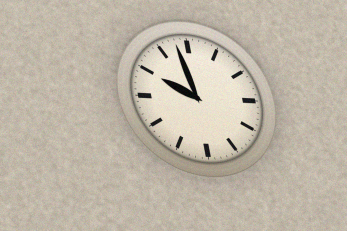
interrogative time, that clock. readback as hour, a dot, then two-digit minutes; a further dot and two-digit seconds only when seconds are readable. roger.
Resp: 9.58
